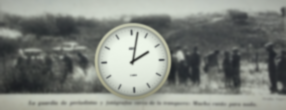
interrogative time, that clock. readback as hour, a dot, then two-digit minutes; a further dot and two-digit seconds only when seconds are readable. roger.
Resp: 2.02
